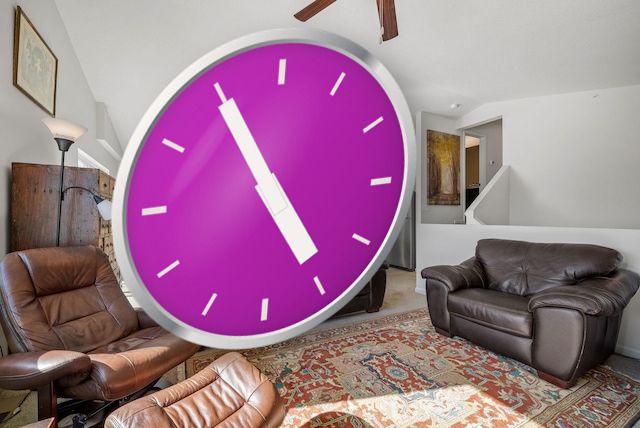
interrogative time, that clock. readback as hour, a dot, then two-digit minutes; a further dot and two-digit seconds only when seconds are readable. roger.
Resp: 4.55
